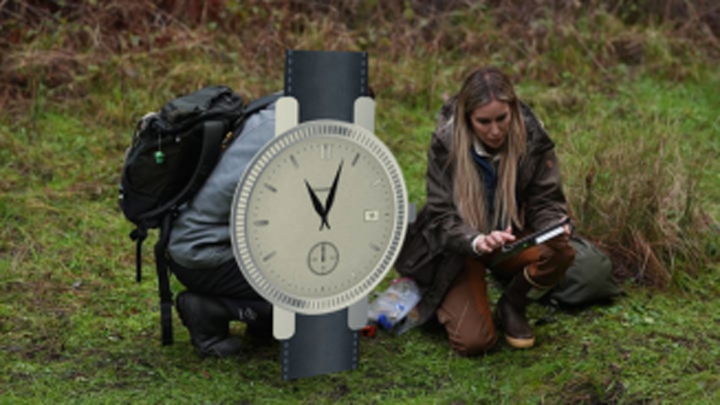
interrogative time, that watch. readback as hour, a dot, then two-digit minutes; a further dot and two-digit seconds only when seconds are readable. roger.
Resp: 11.03
